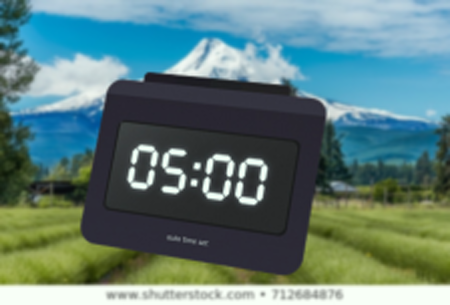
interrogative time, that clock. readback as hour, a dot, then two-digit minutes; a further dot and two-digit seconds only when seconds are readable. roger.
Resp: 5.00
